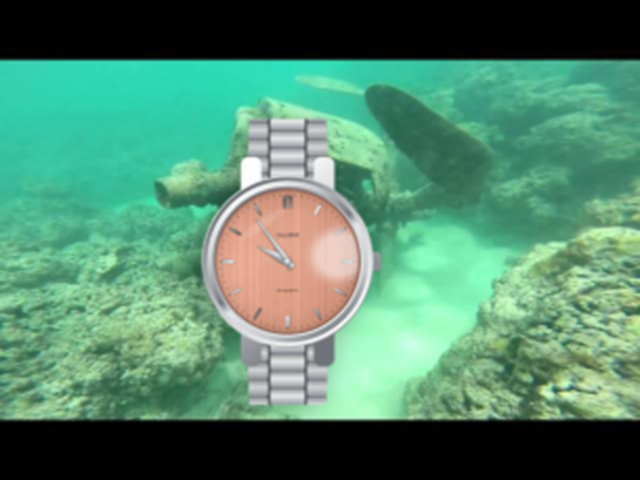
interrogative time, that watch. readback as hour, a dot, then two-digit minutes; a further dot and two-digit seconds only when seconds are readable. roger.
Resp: 9.54
